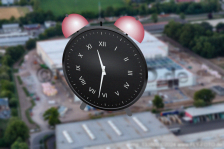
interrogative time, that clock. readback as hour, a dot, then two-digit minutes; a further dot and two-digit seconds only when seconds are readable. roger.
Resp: 11.32
